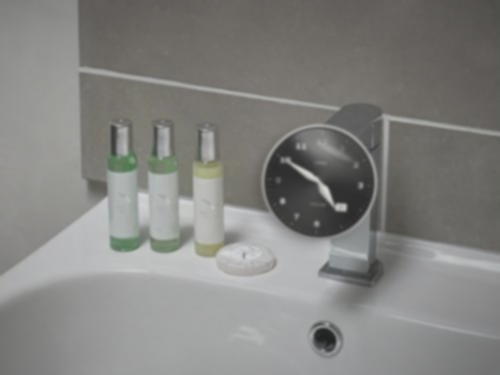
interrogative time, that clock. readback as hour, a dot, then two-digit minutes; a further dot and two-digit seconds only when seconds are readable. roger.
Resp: 4.50
